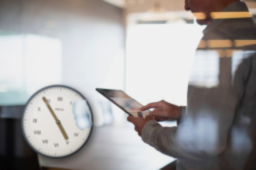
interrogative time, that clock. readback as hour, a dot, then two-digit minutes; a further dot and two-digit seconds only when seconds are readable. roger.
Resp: 4.54
